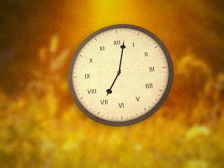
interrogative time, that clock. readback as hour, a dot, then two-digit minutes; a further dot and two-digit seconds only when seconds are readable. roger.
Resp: 7.02
